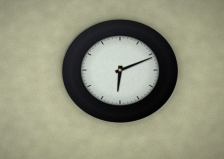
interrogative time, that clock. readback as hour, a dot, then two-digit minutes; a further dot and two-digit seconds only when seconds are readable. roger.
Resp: 6.11
